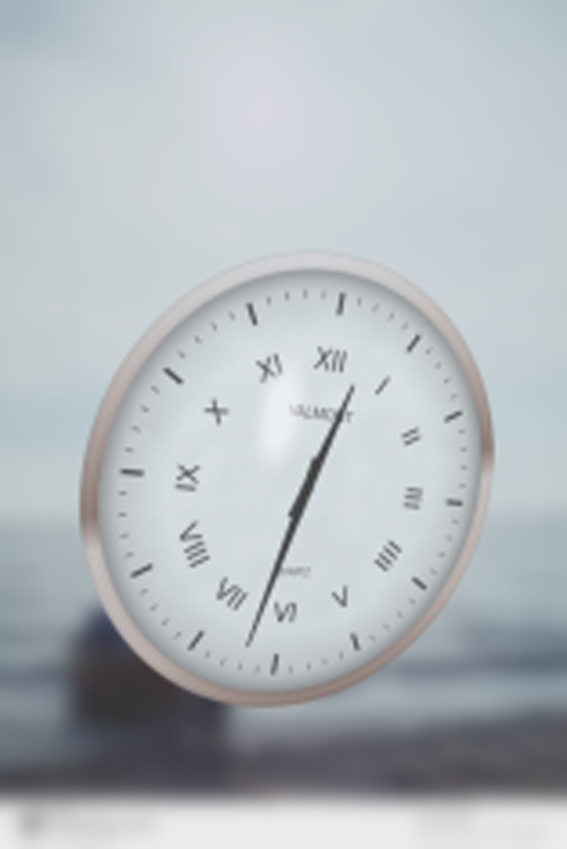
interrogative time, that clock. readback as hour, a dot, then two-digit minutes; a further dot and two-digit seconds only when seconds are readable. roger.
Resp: 12.32
